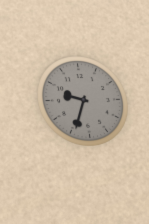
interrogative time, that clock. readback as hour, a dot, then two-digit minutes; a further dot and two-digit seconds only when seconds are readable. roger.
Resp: 9.34
